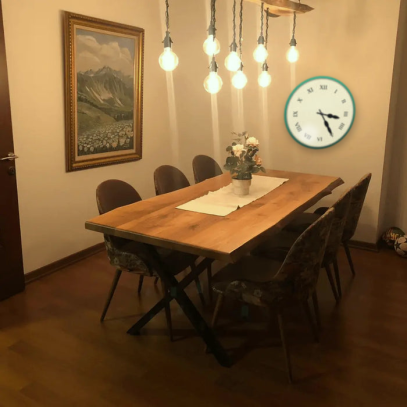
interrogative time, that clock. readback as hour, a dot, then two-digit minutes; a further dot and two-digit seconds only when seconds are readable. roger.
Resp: 3.25
